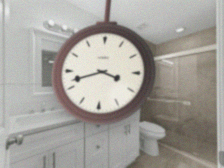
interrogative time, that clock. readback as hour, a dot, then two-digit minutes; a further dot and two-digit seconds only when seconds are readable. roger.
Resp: 3.42
